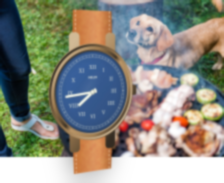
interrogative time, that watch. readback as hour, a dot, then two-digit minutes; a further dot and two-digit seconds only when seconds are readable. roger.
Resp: 7.44
